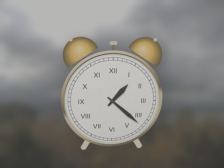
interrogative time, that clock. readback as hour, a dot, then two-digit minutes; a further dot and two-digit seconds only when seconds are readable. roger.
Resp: 1.22
